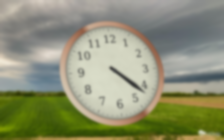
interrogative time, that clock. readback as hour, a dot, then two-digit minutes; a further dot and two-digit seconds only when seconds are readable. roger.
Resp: 4.22
